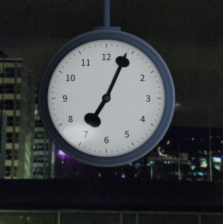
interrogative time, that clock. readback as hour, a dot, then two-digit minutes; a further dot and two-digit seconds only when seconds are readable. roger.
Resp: 7.04
